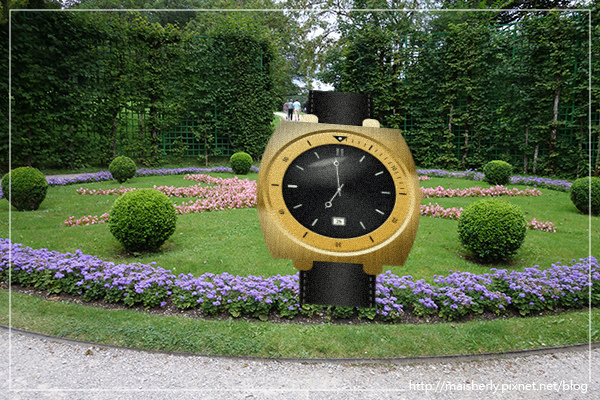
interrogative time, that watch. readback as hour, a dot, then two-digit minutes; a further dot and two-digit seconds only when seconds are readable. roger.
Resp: 6.59
